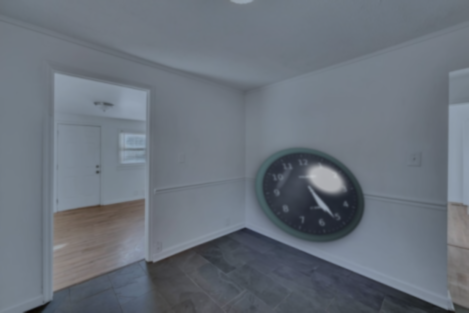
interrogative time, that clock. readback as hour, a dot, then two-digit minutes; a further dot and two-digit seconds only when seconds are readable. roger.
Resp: 5.26
